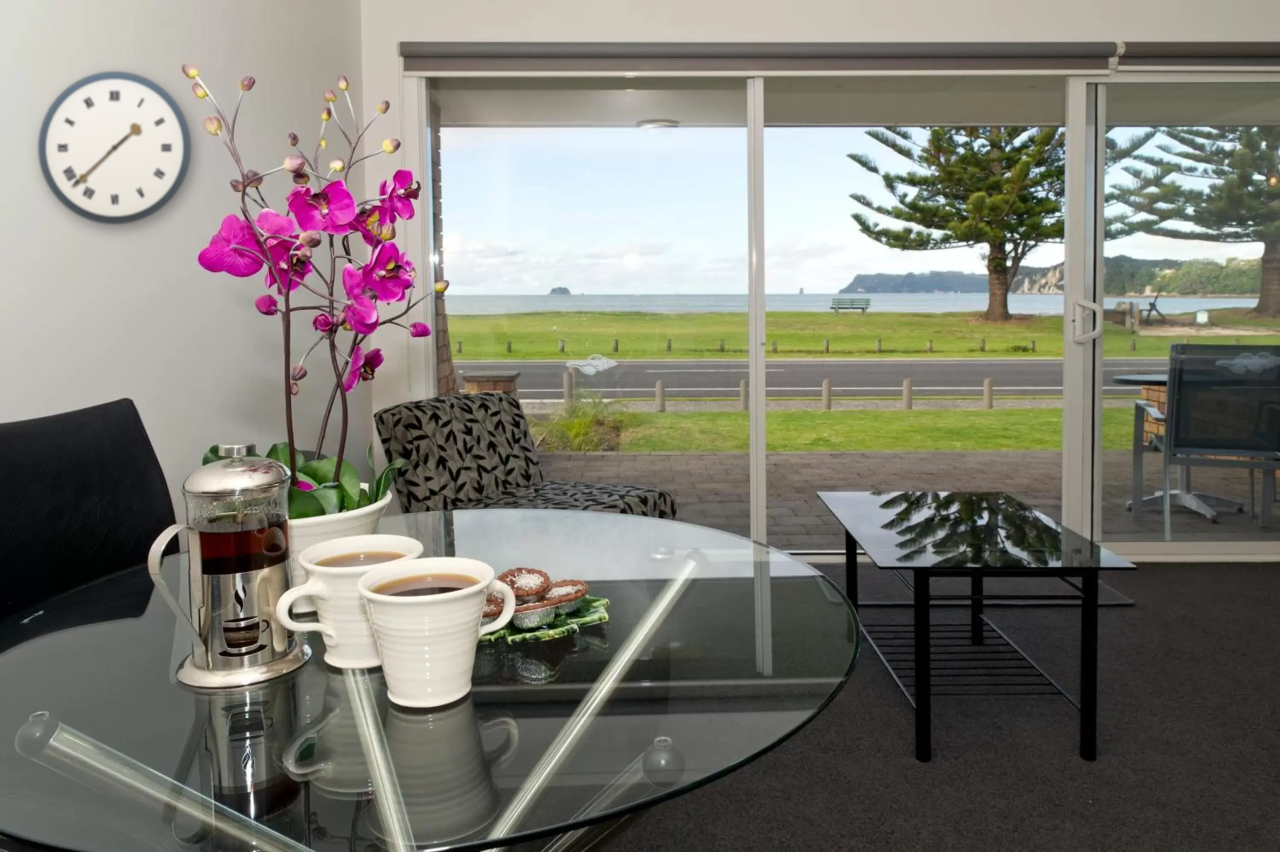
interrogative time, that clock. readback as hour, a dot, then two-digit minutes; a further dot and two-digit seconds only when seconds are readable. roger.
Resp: 1.37.38
